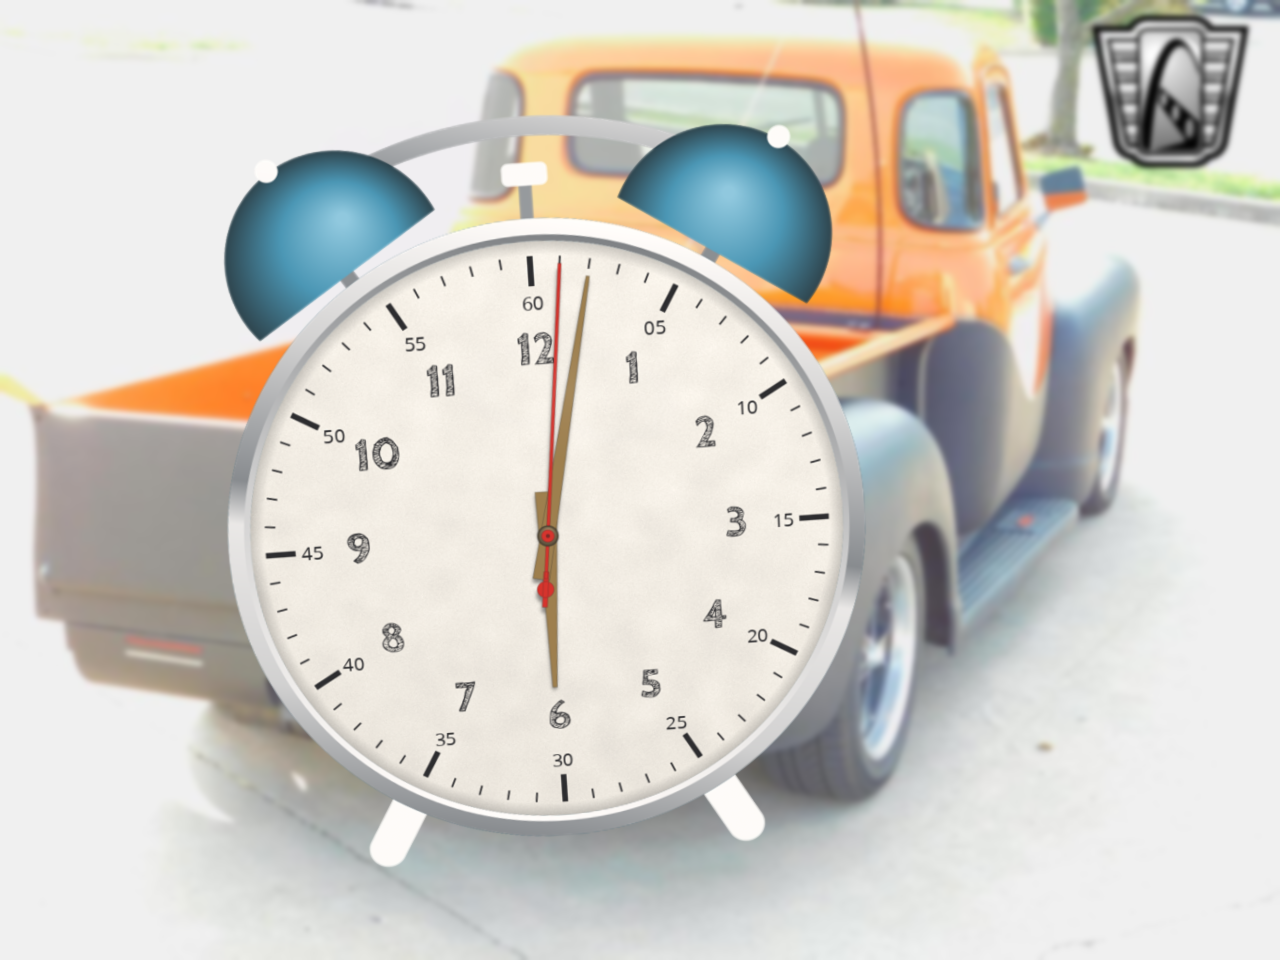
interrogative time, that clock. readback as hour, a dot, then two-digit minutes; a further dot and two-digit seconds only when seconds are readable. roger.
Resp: 6.02.01
